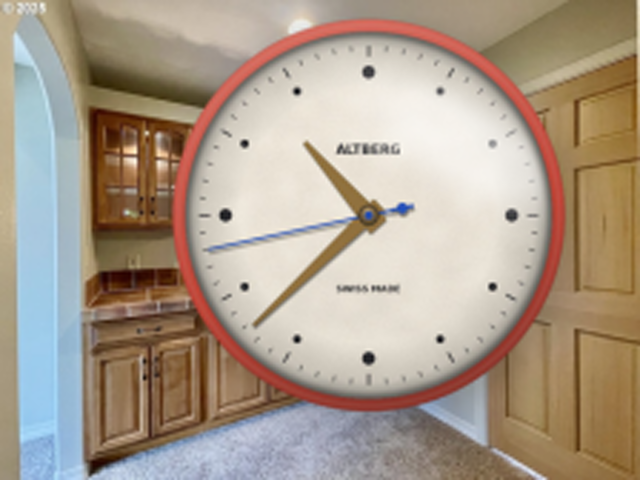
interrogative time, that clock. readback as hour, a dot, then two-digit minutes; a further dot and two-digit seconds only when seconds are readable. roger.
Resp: 10.37.43
